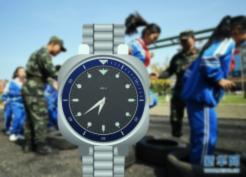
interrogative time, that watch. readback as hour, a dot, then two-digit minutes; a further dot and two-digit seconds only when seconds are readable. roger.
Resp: 6.39
